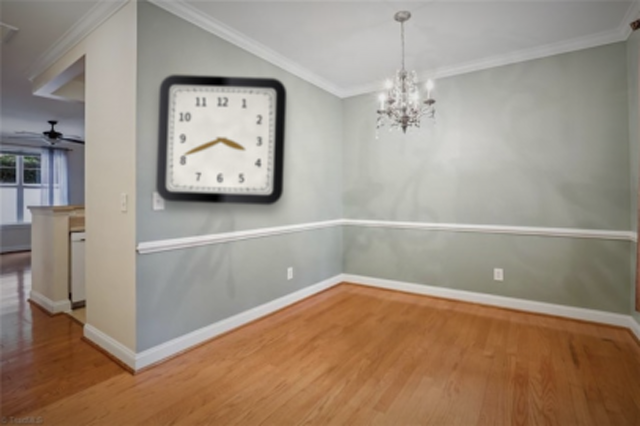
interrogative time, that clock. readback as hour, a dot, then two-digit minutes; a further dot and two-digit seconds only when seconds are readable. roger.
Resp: 3.41
